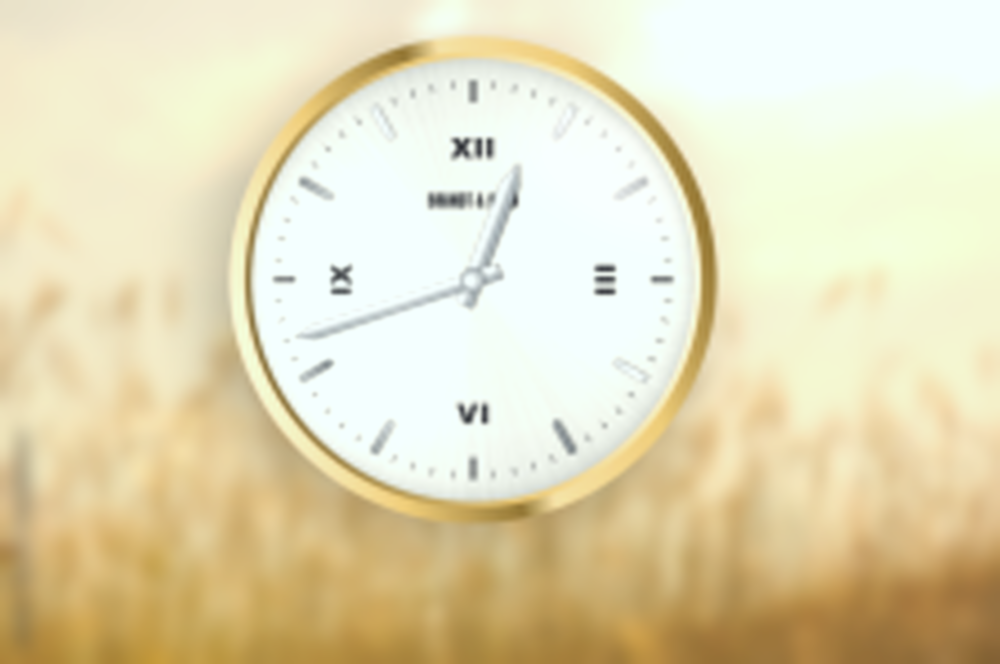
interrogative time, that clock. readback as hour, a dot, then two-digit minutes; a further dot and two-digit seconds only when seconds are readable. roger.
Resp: 12.42
